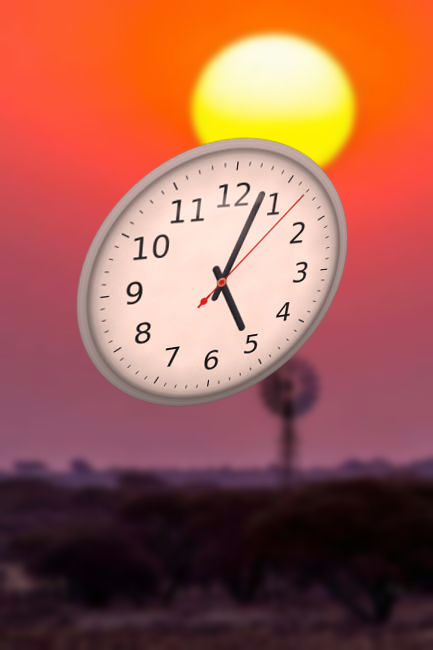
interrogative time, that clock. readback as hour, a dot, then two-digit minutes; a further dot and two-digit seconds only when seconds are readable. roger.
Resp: 5.03.07
